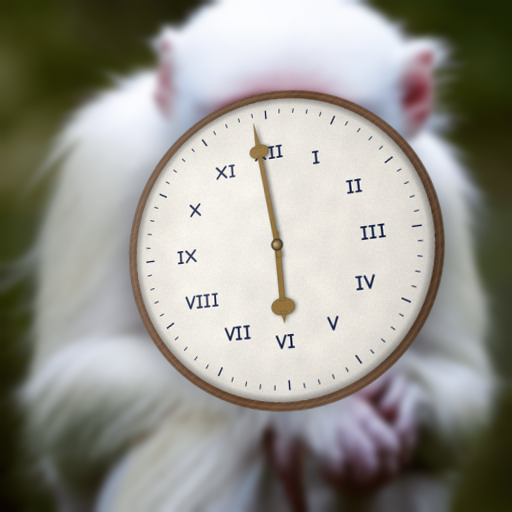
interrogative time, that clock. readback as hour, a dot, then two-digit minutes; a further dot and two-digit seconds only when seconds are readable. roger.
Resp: 5.59
